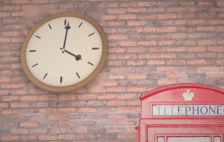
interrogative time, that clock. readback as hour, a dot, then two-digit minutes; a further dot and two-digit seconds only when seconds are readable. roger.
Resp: 4.01
